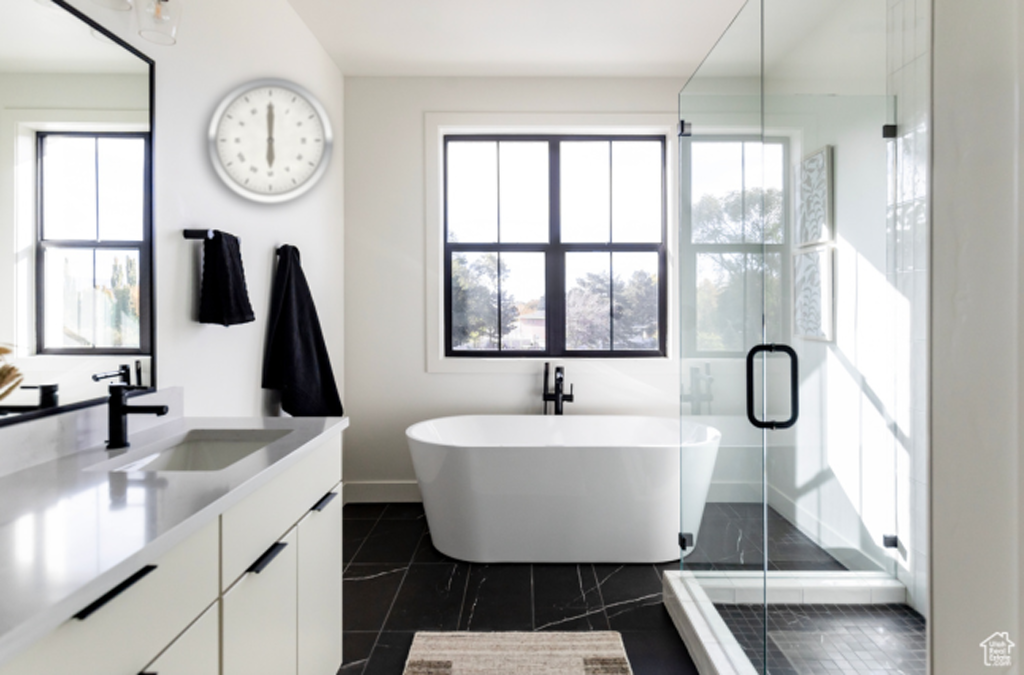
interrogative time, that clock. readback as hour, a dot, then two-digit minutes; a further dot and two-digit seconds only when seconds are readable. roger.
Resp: 6.00
